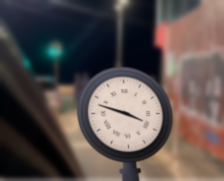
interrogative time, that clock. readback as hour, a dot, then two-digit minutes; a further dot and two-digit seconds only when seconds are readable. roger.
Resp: 3.48
